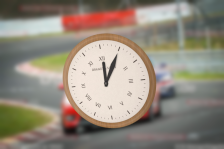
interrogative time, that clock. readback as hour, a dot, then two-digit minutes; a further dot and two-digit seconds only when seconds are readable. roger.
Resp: 12.05
